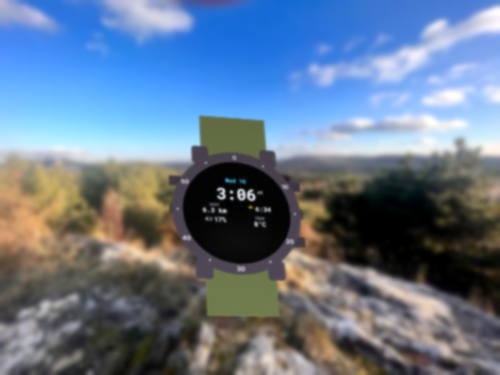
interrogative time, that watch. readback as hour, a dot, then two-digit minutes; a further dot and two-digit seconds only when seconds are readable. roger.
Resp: 3.06
